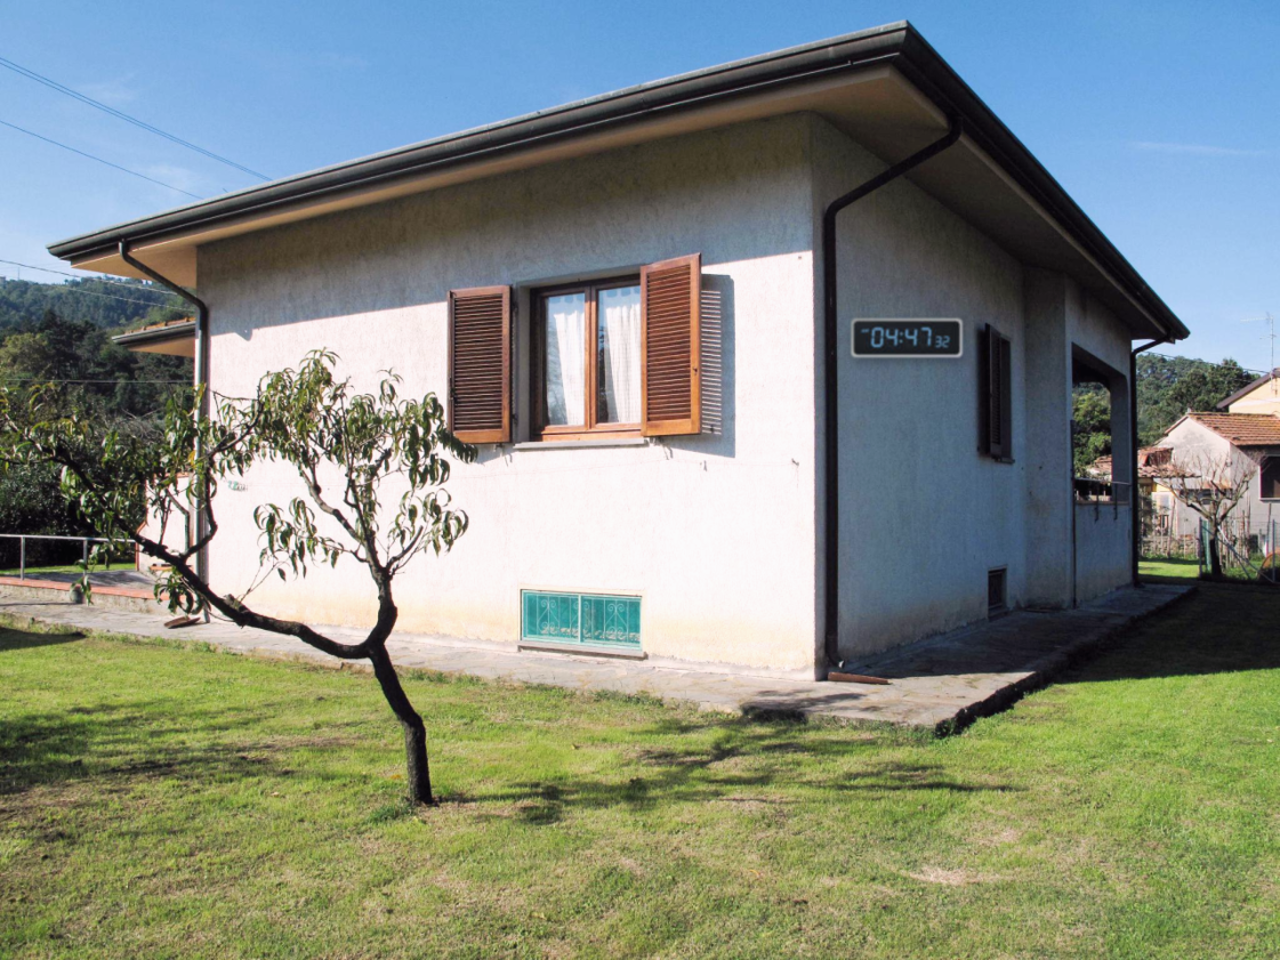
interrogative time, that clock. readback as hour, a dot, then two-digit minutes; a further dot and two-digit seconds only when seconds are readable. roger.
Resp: 4.47
